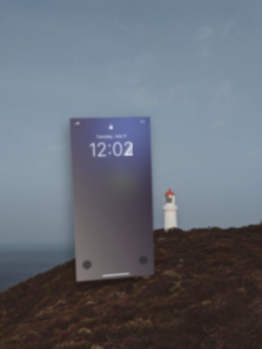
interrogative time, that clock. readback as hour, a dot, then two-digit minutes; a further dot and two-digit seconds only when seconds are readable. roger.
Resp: 12.02
